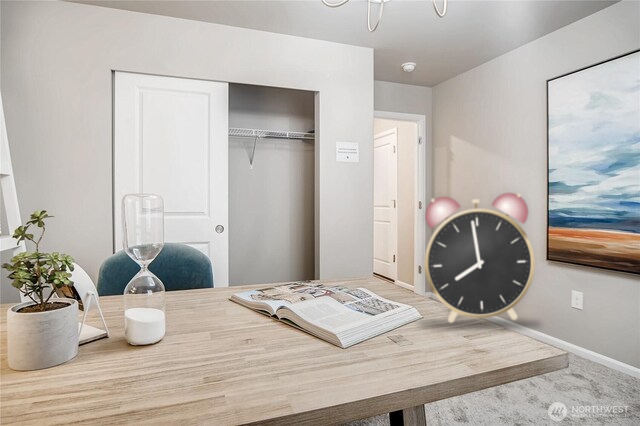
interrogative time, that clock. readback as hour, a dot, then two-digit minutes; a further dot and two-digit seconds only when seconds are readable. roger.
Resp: 7.59
